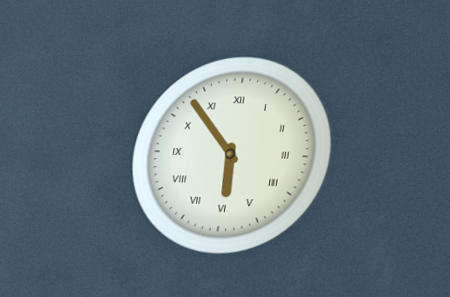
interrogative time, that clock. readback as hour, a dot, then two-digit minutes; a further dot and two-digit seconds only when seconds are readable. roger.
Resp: 5.53
